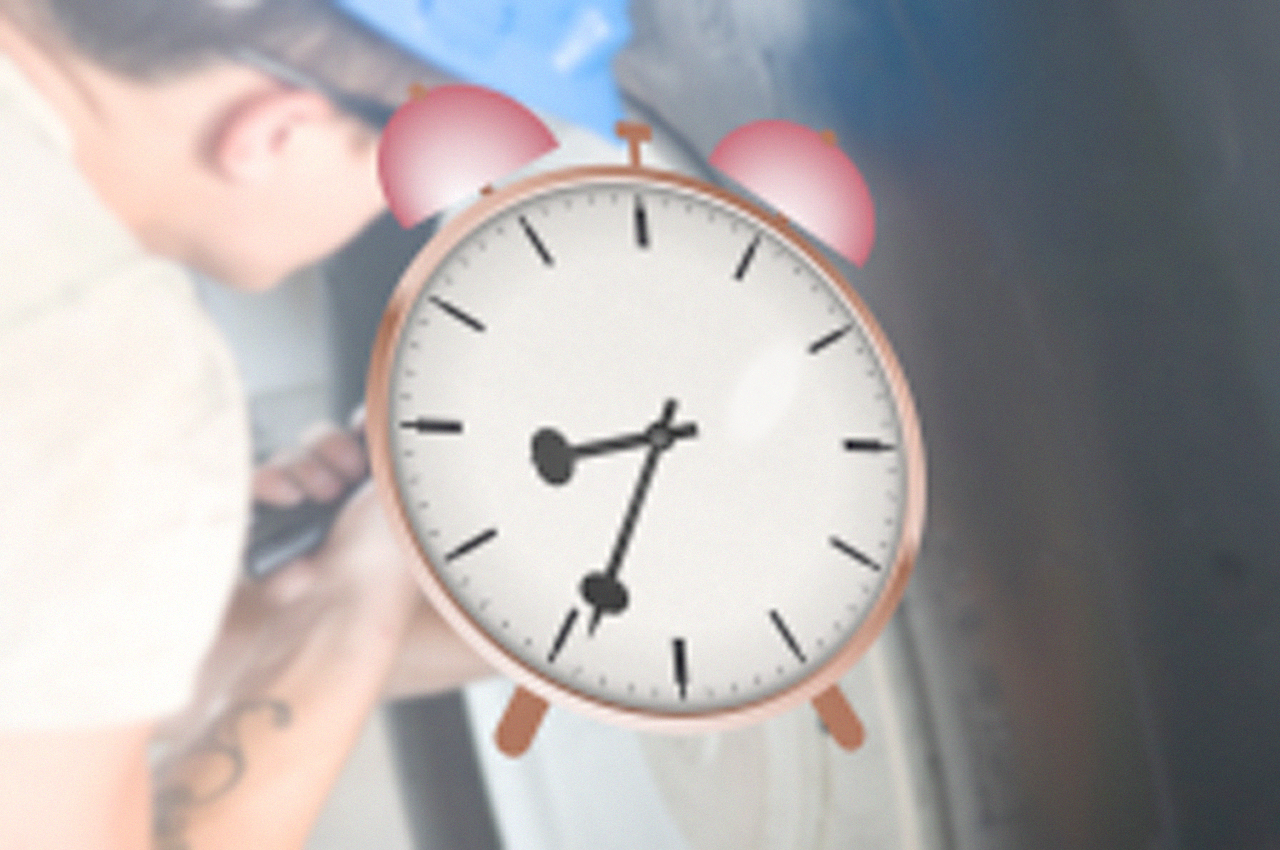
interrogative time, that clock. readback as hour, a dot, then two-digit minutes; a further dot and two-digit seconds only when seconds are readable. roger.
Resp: 8.34
